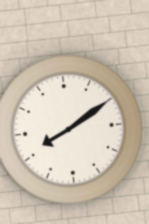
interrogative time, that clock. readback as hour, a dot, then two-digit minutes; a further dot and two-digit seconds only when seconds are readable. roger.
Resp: 8.10
